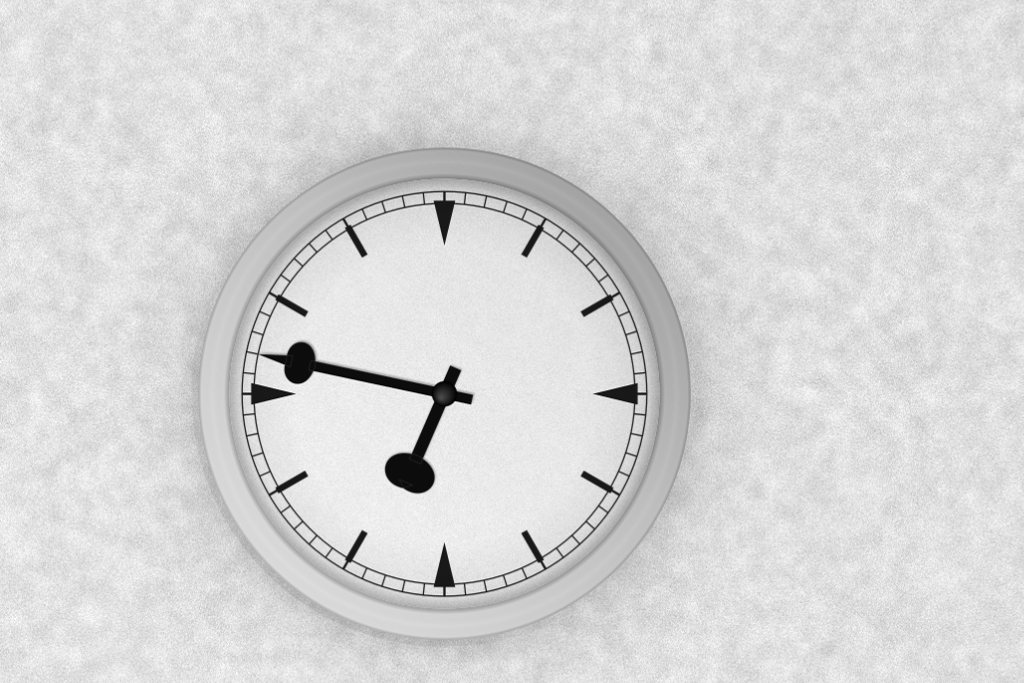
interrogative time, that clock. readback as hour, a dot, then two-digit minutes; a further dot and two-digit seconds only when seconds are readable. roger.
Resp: 6.47
